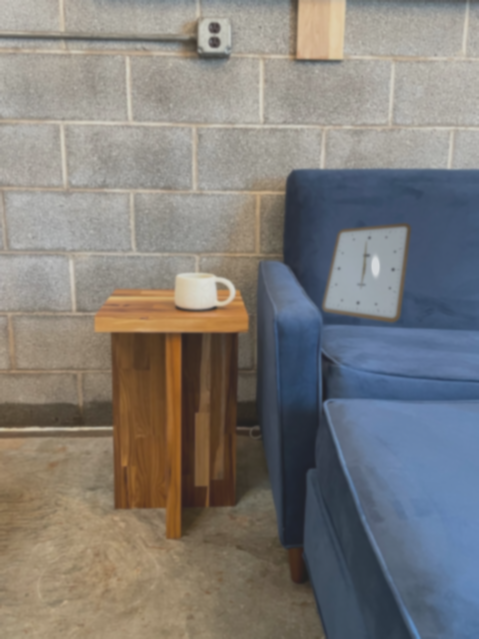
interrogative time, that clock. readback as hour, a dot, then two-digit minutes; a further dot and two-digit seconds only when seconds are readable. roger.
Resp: 5.59
